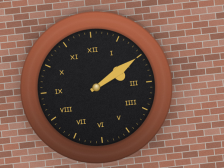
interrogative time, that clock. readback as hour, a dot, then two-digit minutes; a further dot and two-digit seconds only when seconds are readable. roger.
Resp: 2.10
